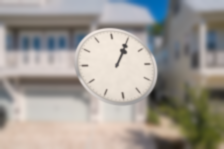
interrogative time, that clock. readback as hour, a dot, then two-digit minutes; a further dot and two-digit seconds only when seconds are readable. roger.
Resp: 1.05
